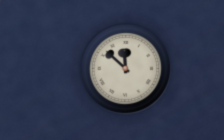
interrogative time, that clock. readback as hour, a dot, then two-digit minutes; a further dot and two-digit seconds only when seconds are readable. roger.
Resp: 11.52
